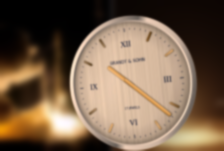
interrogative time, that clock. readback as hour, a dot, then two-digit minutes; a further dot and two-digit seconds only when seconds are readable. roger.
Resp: 10.22
